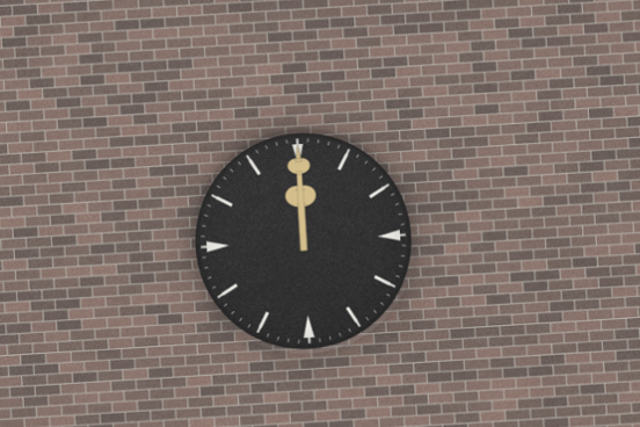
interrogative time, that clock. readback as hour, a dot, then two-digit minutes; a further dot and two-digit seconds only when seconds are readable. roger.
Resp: 12.00
